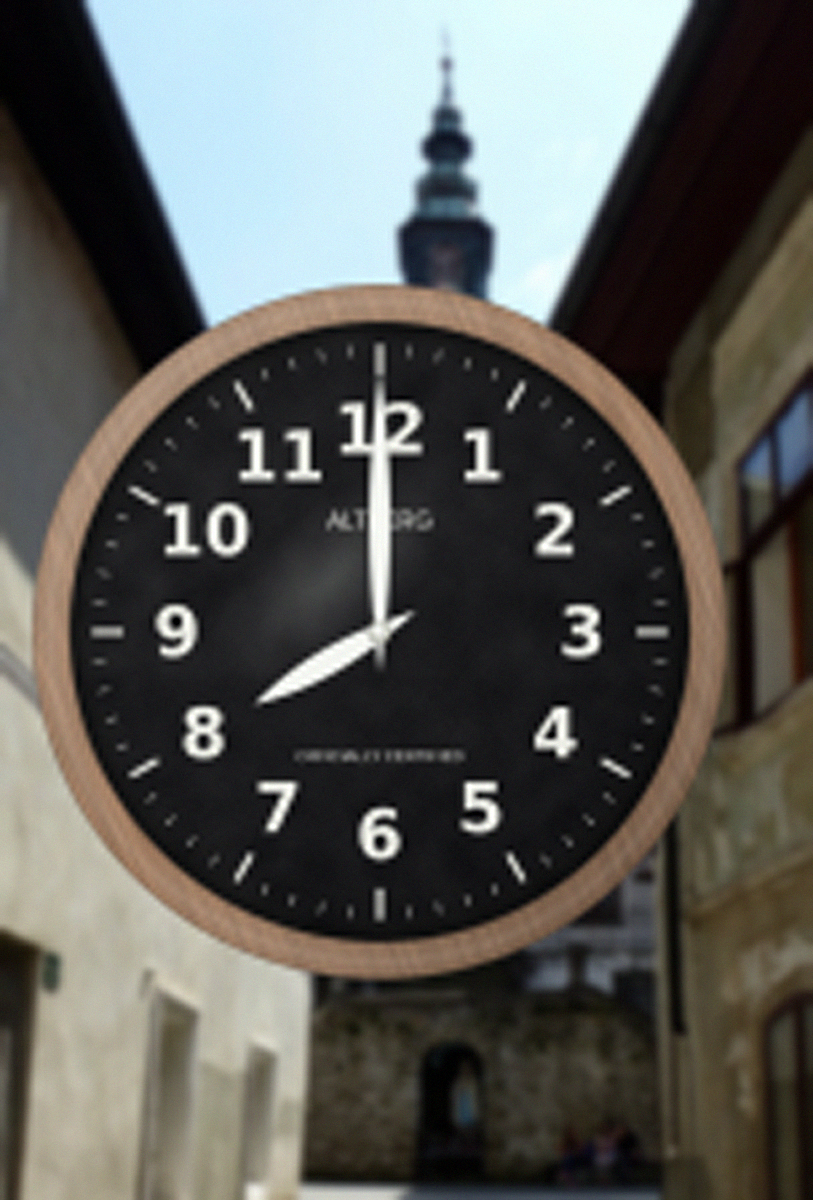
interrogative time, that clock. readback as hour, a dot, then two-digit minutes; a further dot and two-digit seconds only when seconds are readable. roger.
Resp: 8.00
